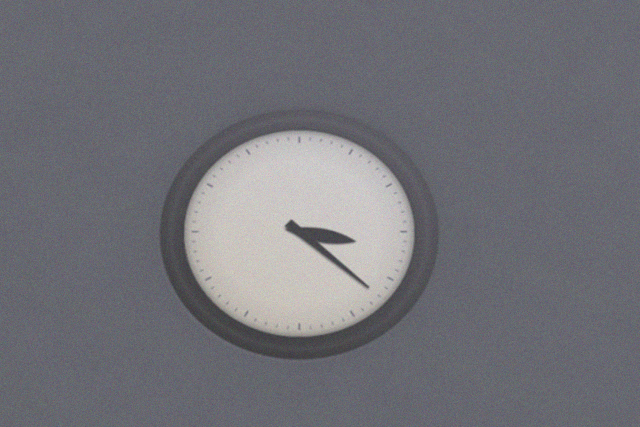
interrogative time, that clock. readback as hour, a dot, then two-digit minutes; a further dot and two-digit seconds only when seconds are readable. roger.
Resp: 3.22
